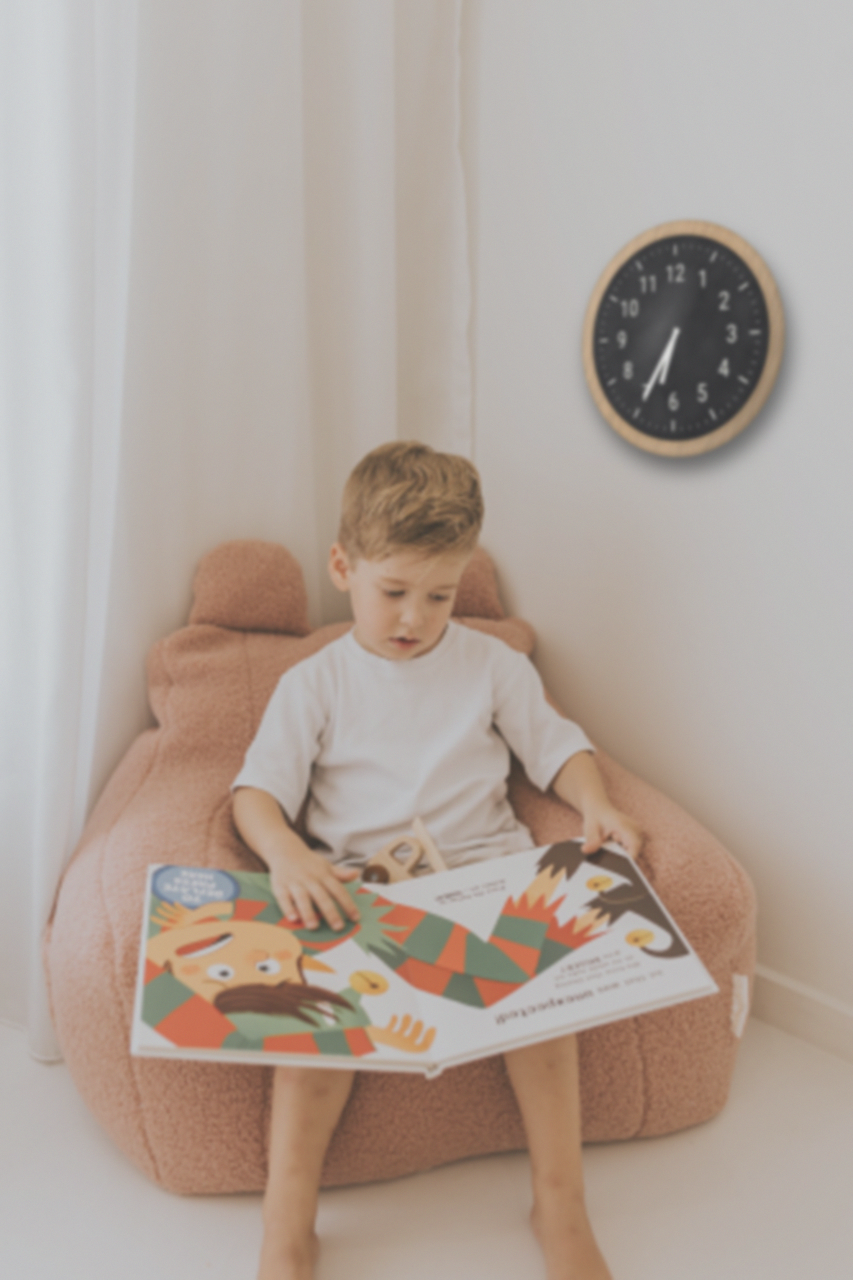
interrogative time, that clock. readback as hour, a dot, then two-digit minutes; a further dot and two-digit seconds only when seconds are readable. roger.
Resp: 6.35
